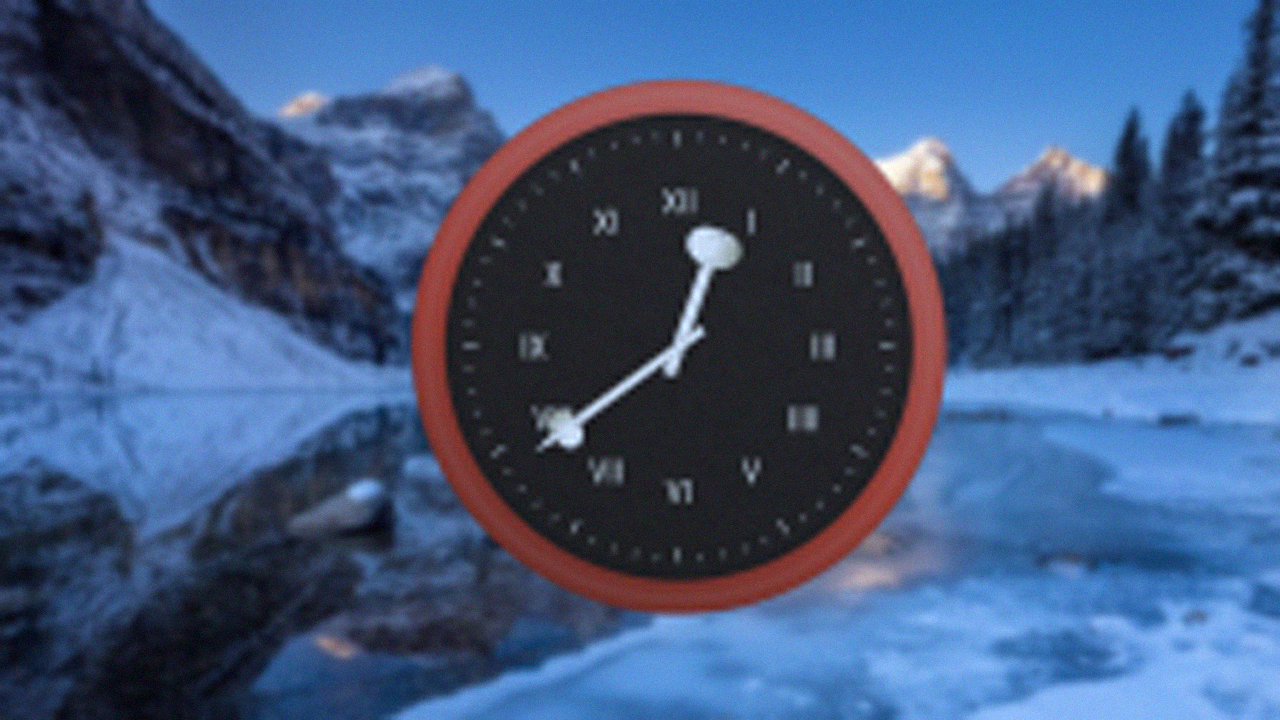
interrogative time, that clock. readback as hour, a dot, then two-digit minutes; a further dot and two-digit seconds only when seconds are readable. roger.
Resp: 12.39
